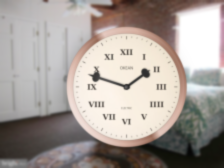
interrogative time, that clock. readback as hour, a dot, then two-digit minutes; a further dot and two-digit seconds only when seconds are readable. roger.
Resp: 1.48
